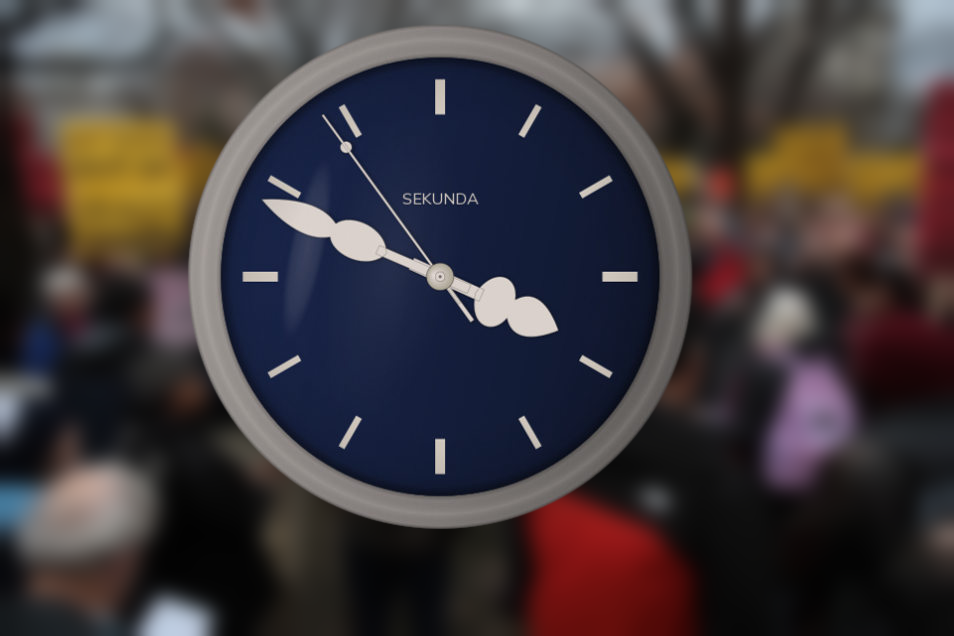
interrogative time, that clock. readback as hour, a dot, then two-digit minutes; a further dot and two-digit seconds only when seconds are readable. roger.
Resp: 3.48.54
